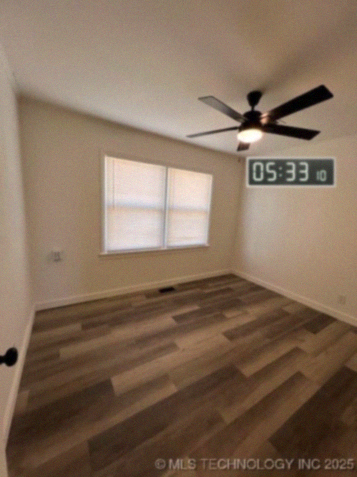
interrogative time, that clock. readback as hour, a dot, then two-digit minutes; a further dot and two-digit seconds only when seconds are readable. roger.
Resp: 5.33
